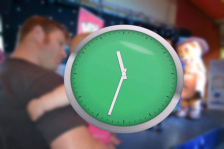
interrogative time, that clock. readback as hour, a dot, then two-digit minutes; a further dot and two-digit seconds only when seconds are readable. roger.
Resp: 11.33
